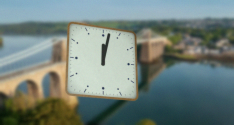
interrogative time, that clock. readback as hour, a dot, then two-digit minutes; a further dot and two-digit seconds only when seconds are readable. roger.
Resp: 12.02
